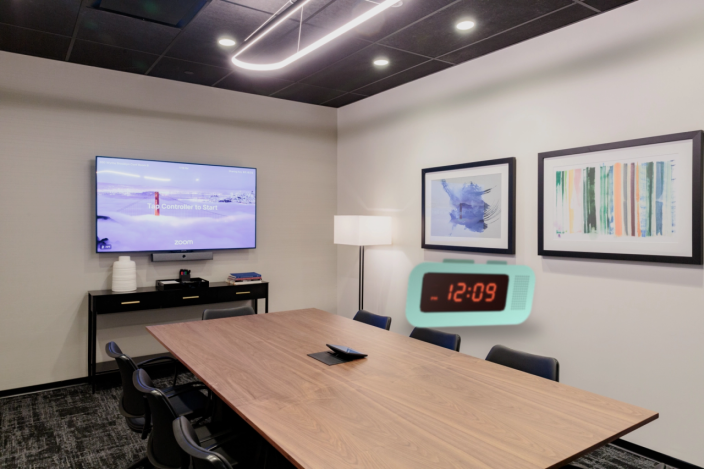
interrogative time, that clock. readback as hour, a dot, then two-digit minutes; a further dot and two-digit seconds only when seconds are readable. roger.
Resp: 12.09
